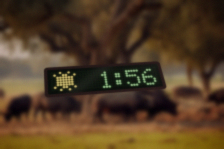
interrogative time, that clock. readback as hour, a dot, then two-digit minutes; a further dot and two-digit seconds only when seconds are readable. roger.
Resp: 1.56
